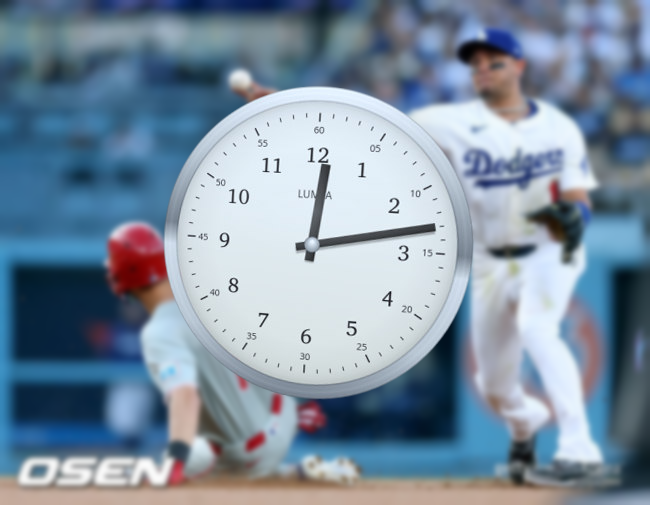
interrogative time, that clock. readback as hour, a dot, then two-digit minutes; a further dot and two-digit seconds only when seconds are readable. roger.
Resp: 12.13
